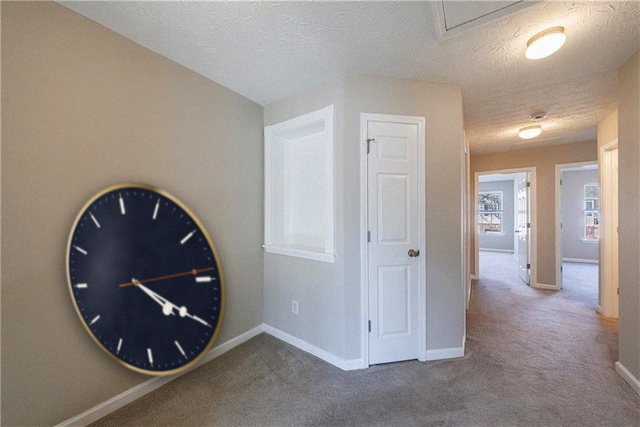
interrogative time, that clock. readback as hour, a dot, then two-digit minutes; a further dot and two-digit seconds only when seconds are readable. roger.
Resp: 4.20.14
